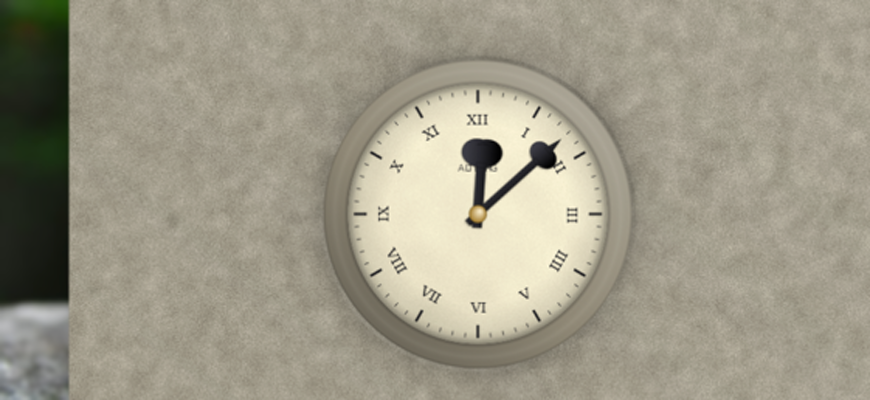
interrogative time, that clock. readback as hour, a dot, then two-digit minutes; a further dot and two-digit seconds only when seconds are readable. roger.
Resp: 12.08
